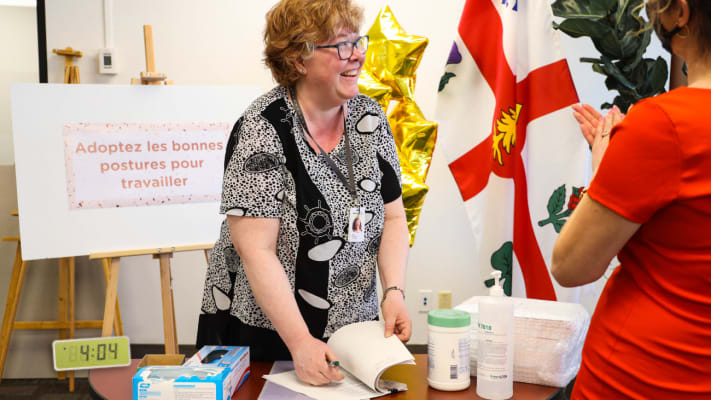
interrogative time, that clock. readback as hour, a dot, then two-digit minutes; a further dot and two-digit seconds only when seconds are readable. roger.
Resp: 4.04
